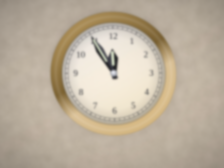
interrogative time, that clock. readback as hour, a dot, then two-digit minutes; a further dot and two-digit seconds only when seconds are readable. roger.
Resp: 11.55
